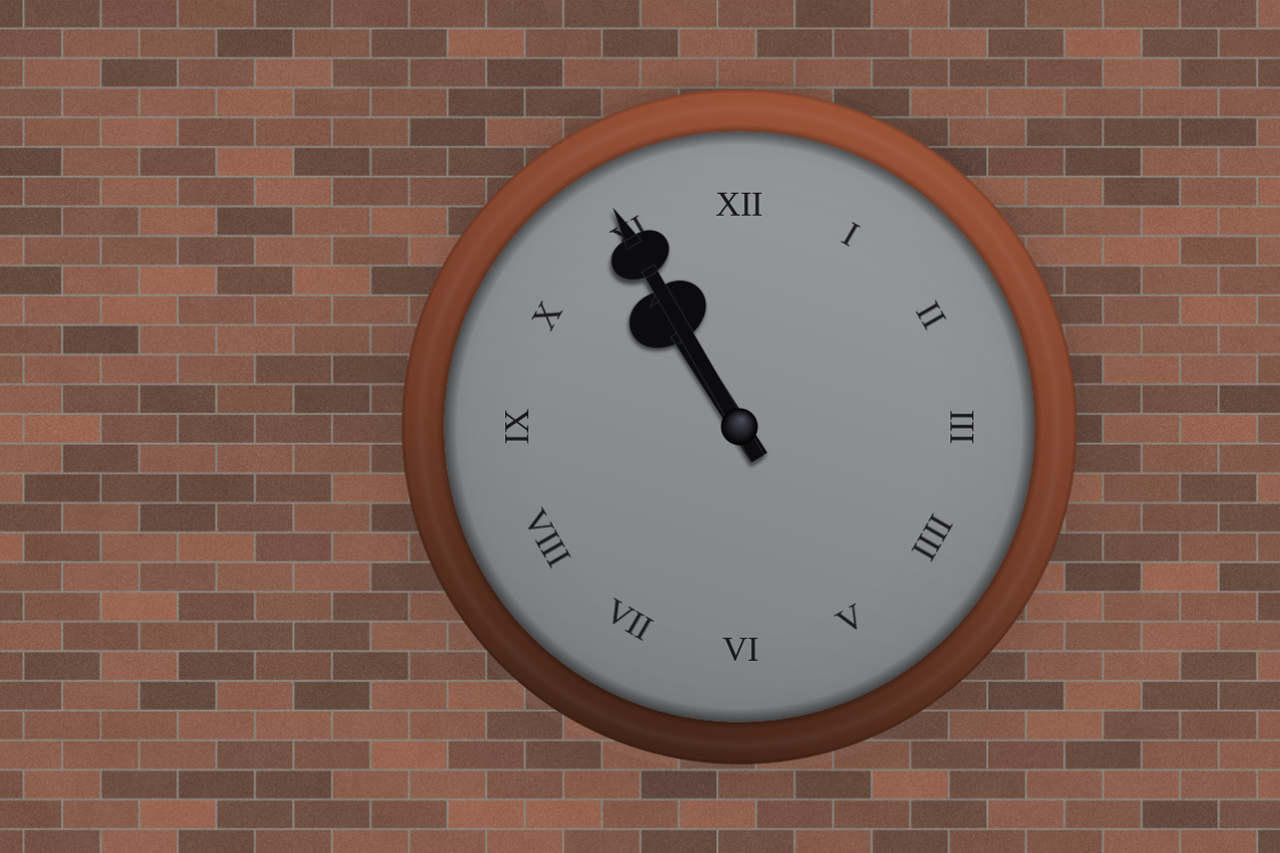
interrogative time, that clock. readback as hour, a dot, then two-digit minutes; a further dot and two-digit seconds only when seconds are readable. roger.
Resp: 10.55
